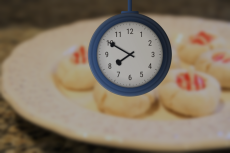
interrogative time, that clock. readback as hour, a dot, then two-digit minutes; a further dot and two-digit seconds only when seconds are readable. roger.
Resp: 7.50
